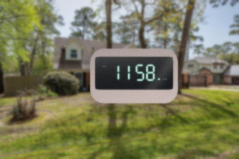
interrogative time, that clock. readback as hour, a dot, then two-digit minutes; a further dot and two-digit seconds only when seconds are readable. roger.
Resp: 11.58
